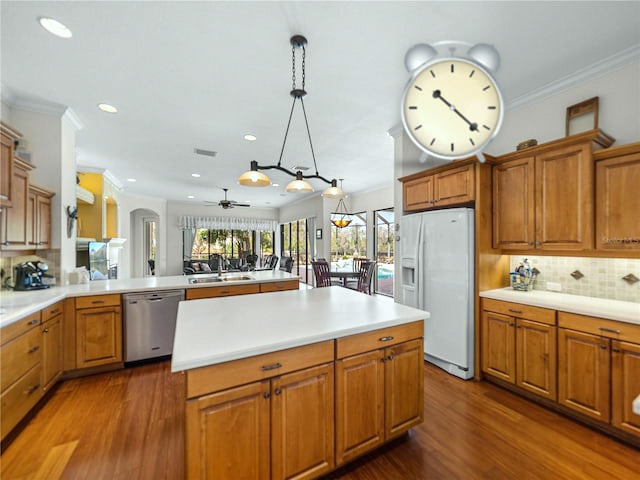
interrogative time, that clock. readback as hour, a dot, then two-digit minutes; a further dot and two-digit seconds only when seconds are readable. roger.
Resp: 10.22
